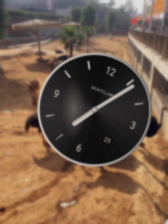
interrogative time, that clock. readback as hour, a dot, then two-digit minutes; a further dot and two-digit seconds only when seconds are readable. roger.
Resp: 7.06
